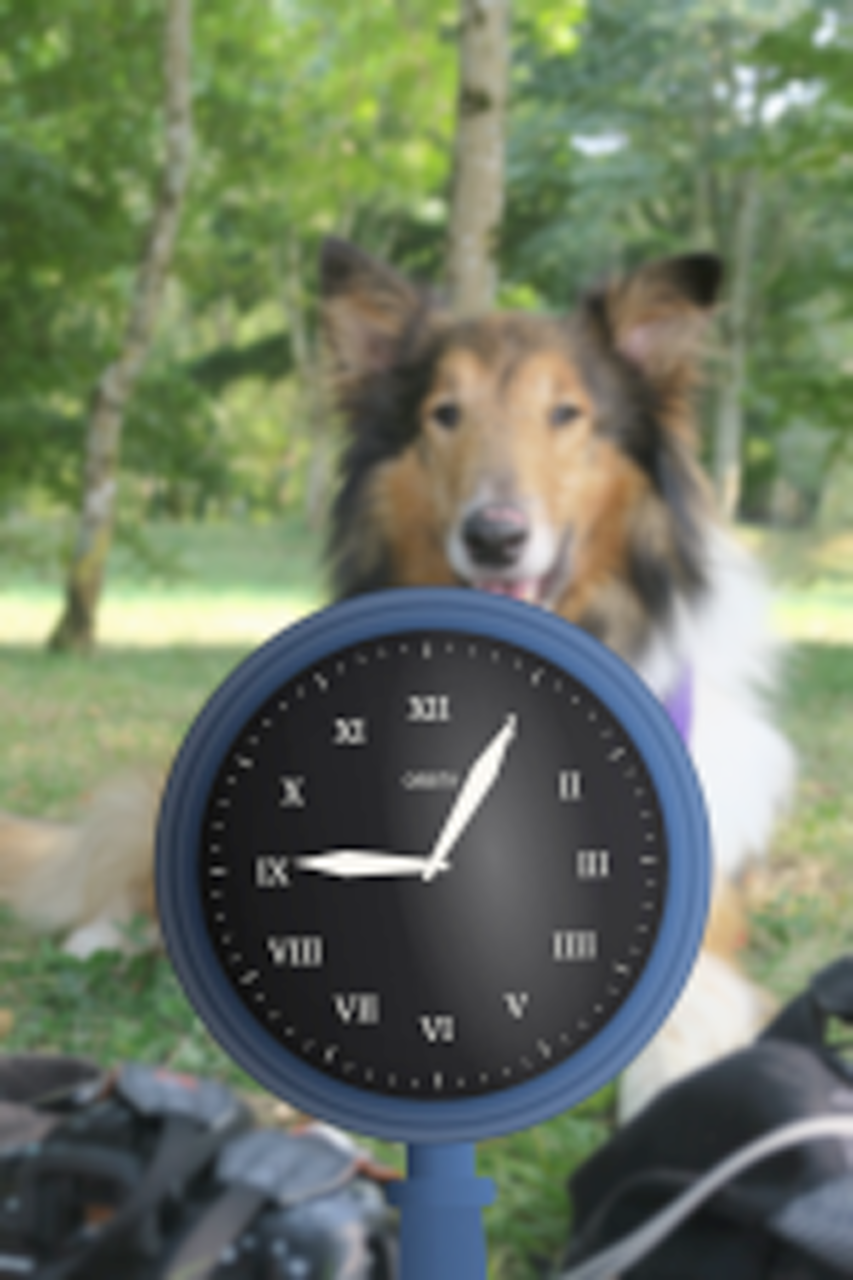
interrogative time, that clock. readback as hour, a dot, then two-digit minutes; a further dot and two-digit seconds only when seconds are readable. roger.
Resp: 9.05
